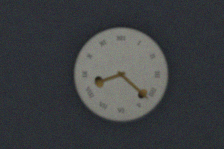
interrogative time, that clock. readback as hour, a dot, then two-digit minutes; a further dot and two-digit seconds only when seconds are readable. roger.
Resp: 8.22
